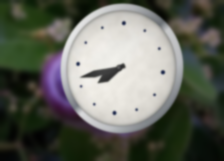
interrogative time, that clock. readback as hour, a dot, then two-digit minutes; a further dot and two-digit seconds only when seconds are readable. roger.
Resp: 7.42
